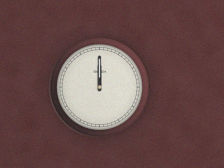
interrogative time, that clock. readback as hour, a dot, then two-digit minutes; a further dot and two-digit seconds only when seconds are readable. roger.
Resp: 12.00
